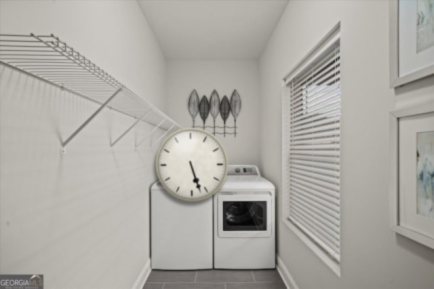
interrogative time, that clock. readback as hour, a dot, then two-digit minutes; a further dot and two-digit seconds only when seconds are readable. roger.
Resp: 5.27
